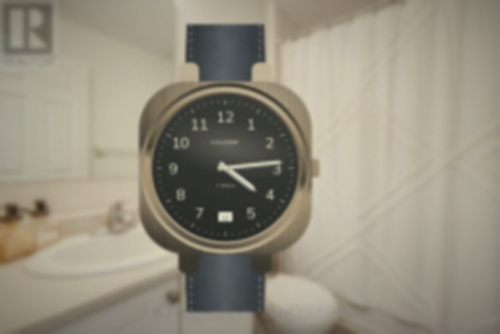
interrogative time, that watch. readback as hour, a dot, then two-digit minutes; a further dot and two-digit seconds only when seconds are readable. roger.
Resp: 4.14
